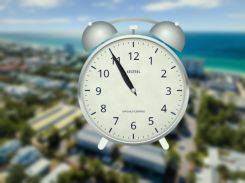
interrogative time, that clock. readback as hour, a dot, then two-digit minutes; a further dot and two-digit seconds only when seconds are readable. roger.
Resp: 10.55
